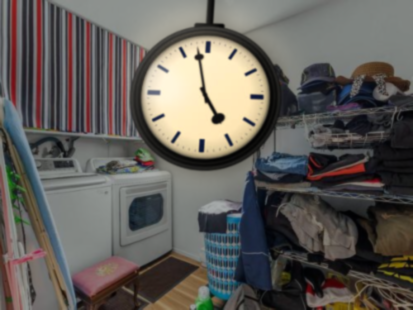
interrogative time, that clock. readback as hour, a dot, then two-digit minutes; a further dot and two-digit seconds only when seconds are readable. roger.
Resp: 4.58
